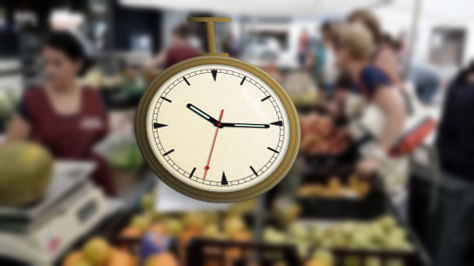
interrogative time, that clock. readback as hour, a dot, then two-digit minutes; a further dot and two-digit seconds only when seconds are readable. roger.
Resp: 10.15.33
